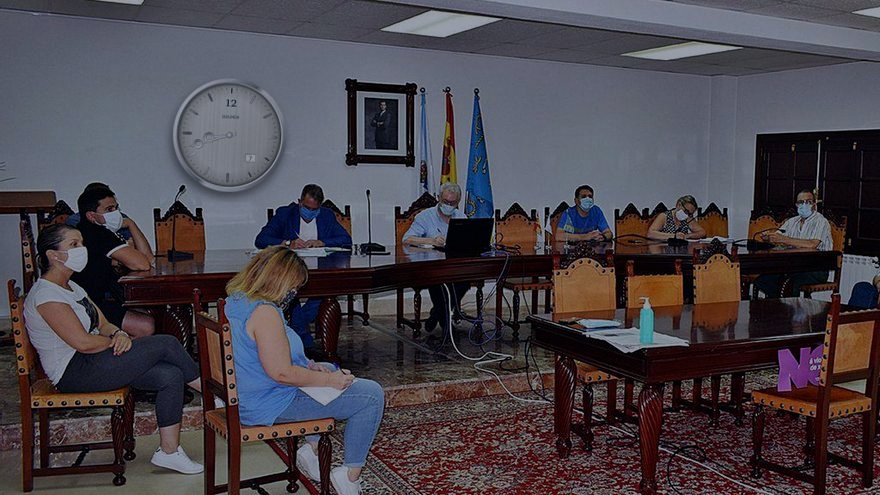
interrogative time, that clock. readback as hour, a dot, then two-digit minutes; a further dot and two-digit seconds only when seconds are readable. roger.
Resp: 8.42
